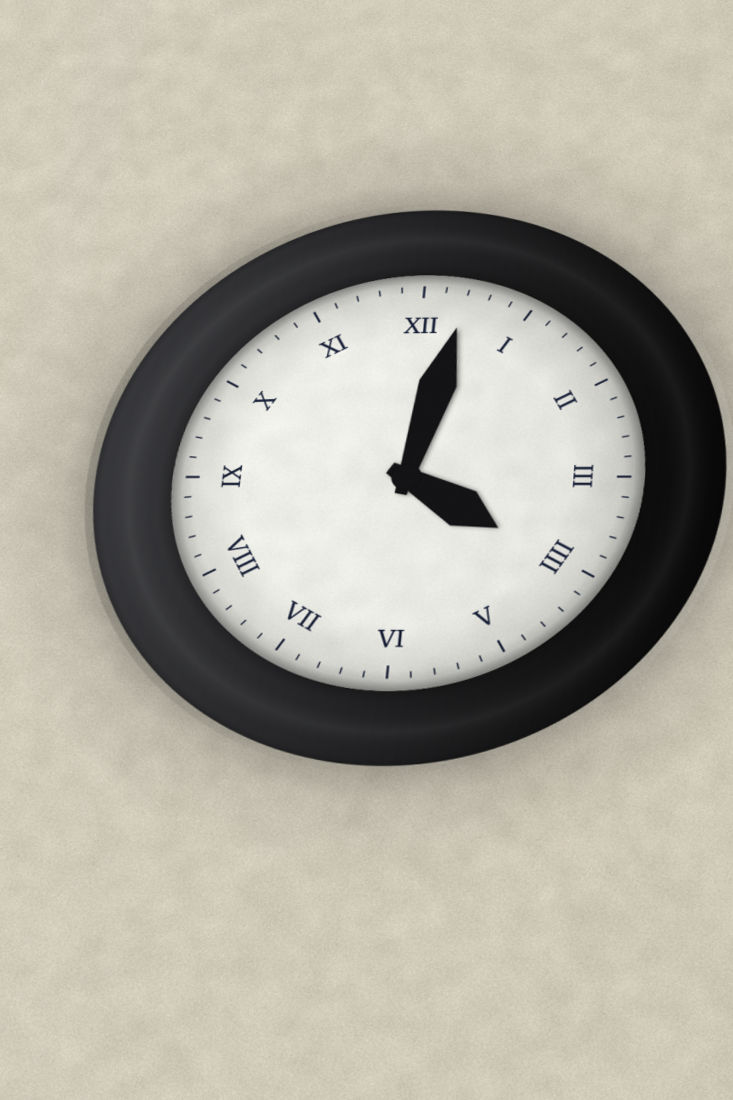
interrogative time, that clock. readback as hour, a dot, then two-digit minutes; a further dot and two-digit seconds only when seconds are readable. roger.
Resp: 4.02
